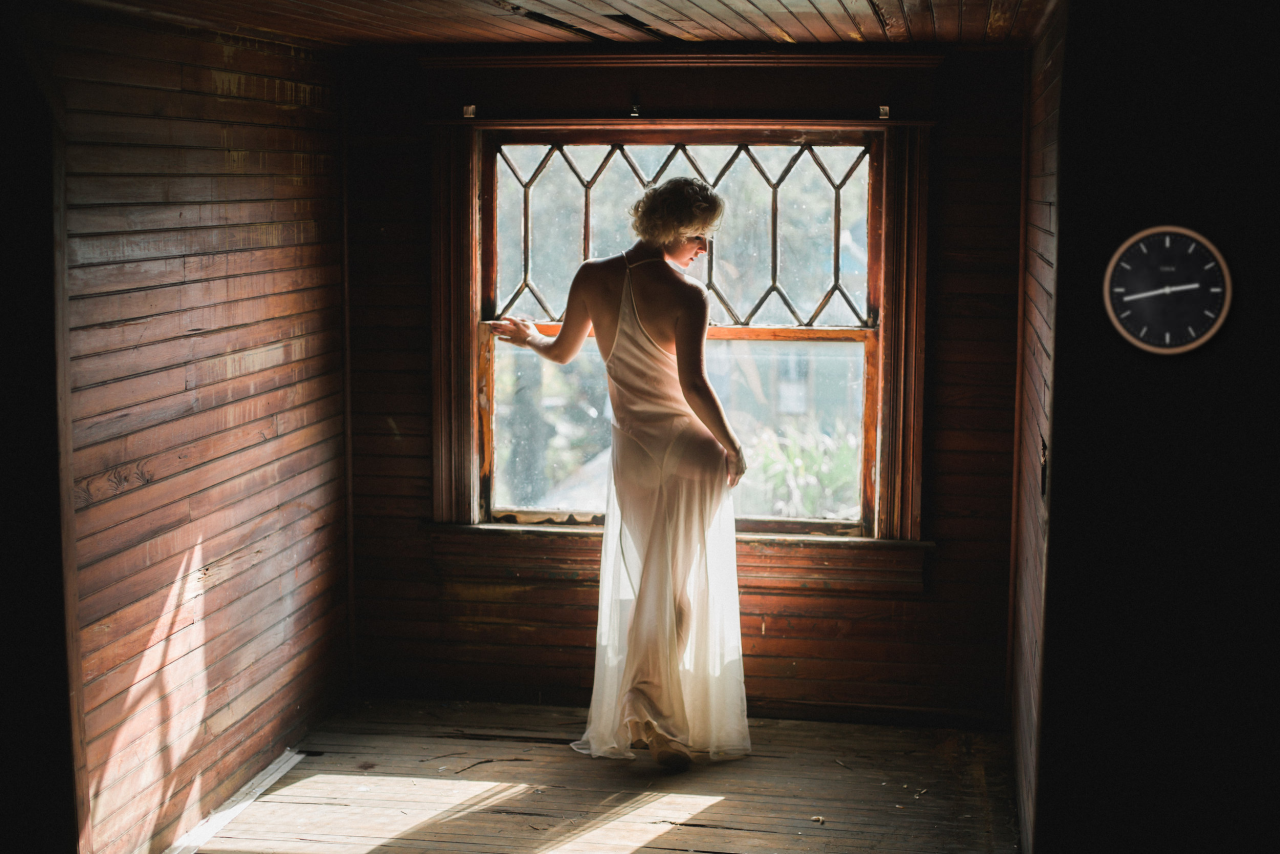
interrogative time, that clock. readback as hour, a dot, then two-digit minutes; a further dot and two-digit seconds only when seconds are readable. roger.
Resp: 2.43
